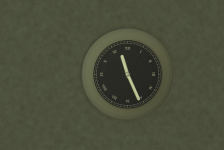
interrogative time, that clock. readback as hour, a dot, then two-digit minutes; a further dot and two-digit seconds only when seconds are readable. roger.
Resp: 11.26
